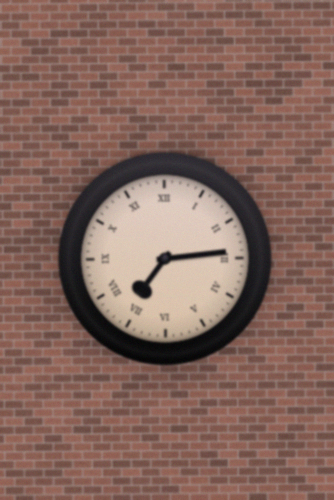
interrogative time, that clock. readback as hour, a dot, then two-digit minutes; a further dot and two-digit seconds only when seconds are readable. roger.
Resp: 7.14
